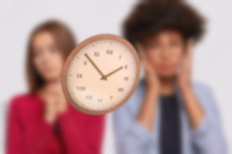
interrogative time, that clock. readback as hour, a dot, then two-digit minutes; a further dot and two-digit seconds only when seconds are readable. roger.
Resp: 1.52
